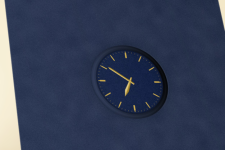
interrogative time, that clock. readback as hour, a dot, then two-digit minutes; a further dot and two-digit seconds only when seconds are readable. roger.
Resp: 6.51
